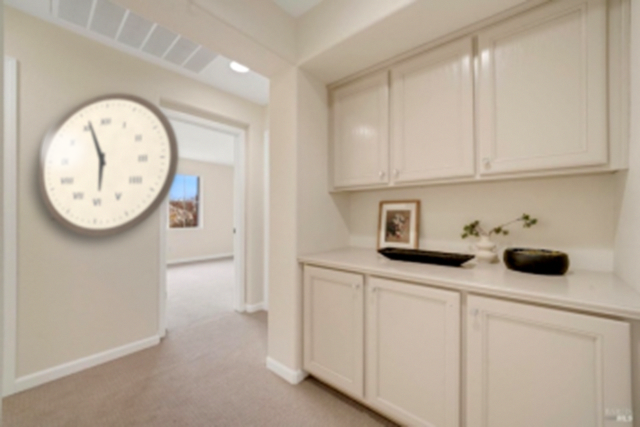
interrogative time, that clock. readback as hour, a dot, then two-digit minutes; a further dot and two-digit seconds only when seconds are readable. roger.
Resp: 5.56
